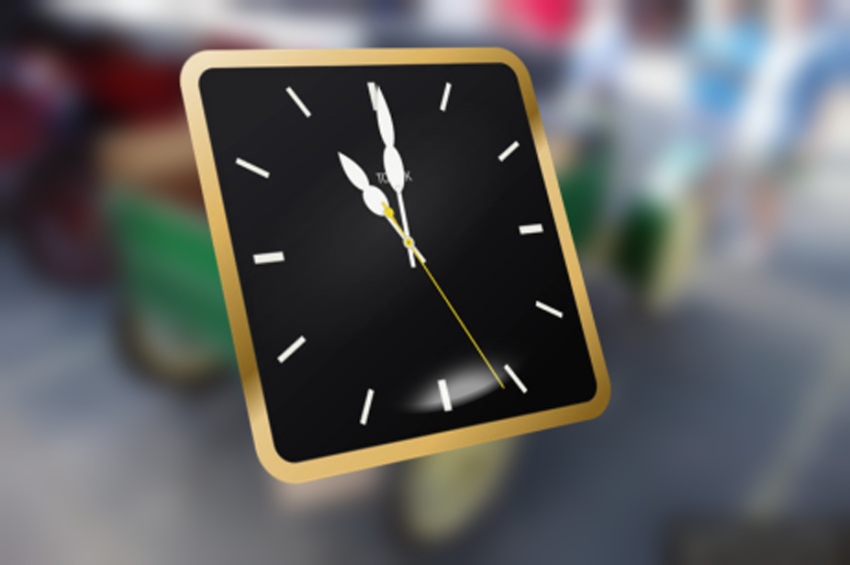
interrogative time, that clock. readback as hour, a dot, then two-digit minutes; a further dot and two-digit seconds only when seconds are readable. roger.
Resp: 11.00.26
